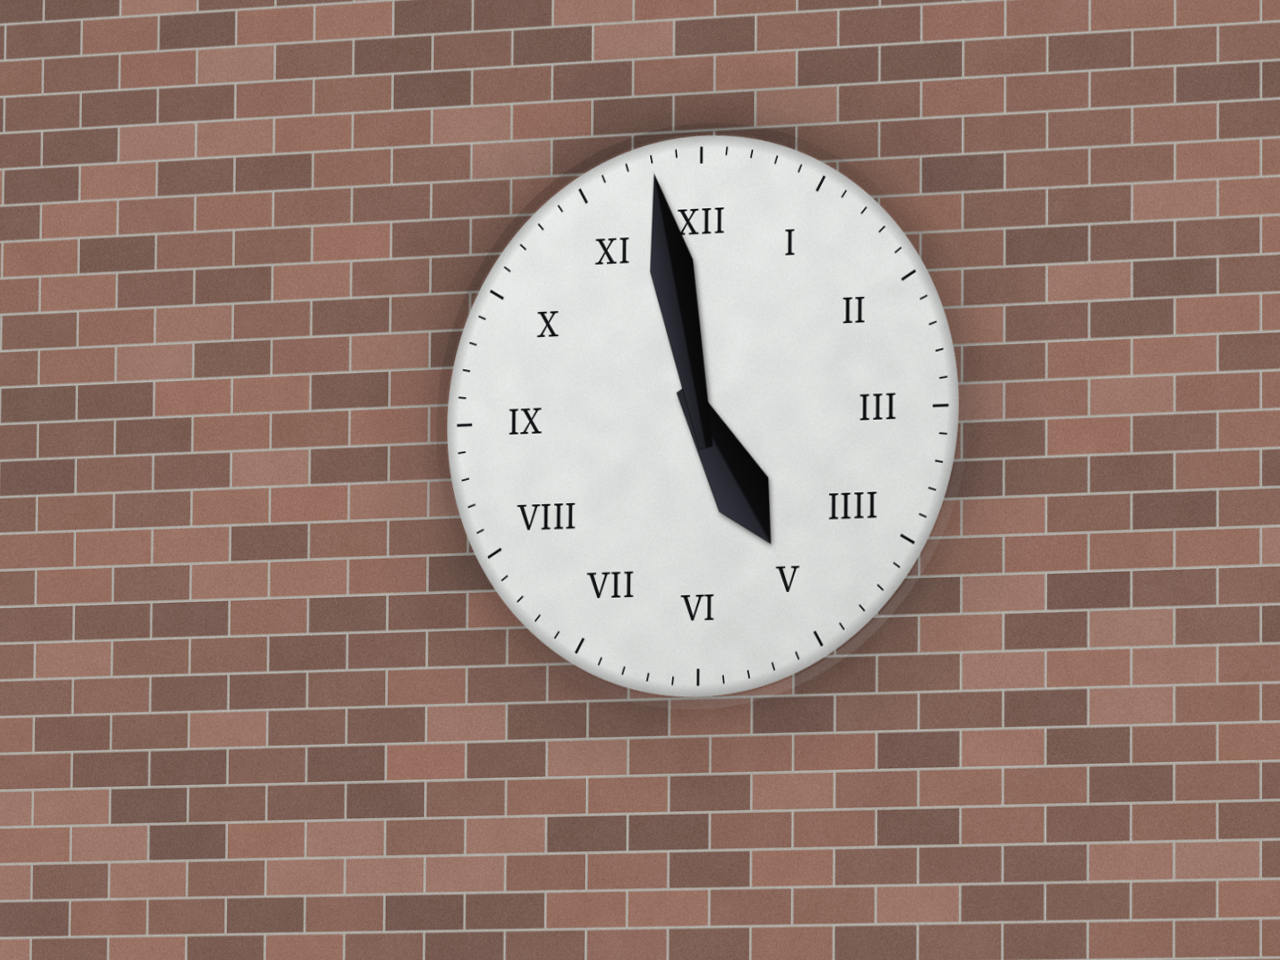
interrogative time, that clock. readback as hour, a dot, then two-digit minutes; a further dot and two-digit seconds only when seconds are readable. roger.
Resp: 4.58
